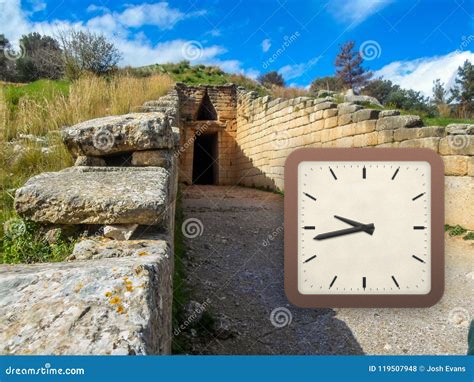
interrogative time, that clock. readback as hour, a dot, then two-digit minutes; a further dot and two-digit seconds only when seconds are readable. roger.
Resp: 9.43
